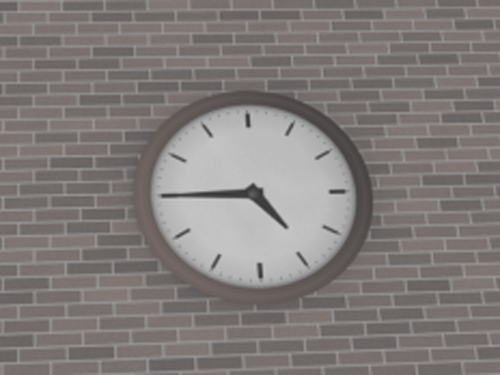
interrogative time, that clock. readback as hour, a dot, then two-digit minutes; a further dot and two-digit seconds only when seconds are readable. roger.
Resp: 4.45
